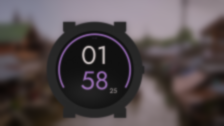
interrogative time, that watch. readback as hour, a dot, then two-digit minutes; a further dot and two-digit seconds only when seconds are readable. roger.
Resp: 1.58
